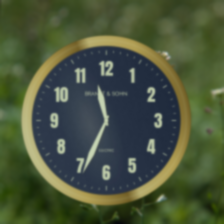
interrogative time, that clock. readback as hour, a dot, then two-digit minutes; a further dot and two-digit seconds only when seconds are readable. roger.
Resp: 11.34
